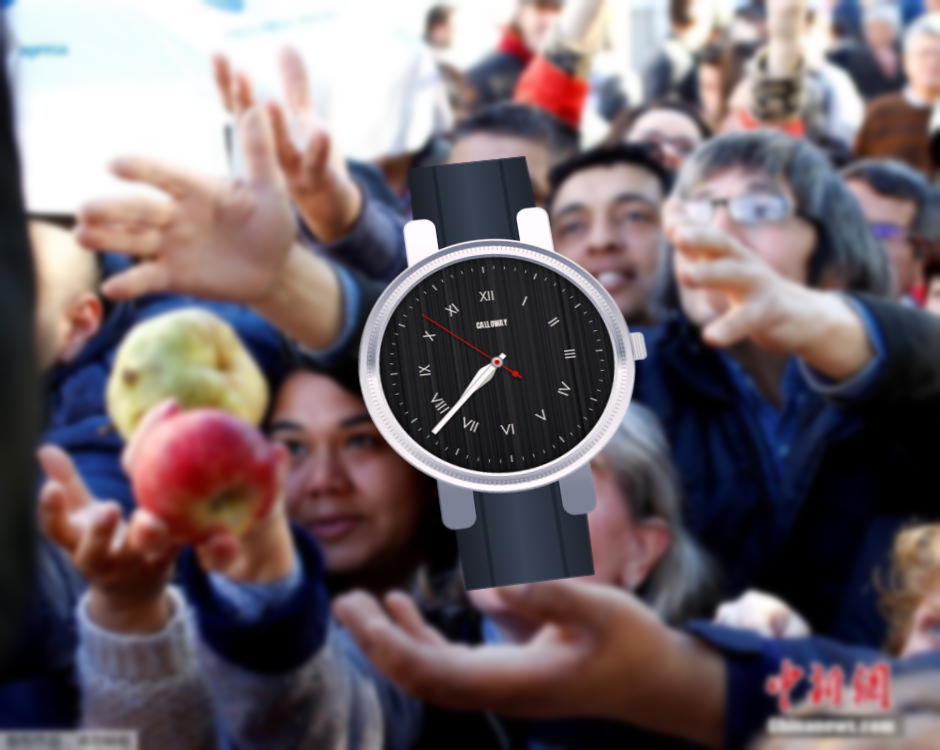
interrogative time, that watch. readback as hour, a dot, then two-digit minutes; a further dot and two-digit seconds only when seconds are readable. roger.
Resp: 7.37.52
